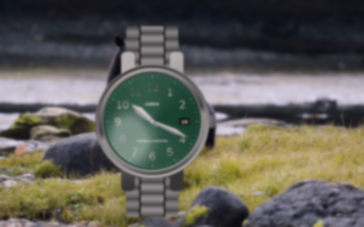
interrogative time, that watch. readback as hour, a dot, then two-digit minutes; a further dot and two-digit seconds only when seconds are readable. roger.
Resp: 10.19
